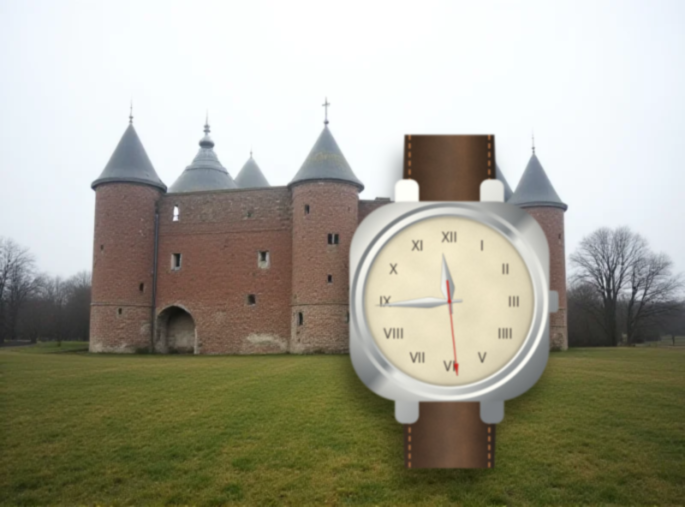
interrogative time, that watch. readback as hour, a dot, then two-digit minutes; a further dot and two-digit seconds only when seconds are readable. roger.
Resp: 11.44.29
